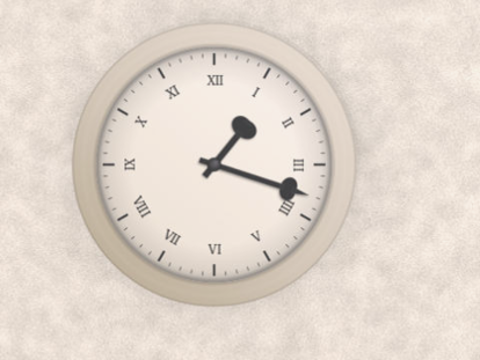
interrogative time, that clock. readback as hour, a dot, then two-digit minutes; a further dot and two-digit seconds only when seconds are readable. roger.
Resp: 1.18
